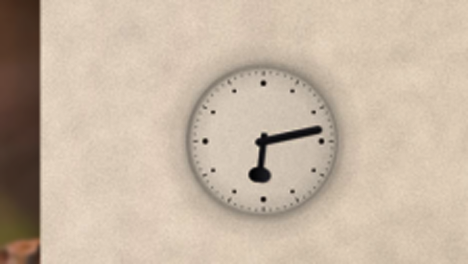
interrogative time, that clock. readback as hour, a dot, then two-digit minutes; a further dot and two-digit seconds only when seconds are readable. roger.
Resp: 6.13
